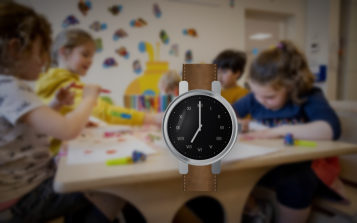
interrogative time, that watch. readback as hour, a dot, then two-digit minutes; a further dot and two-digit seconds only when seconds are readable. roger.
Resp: 7.00
